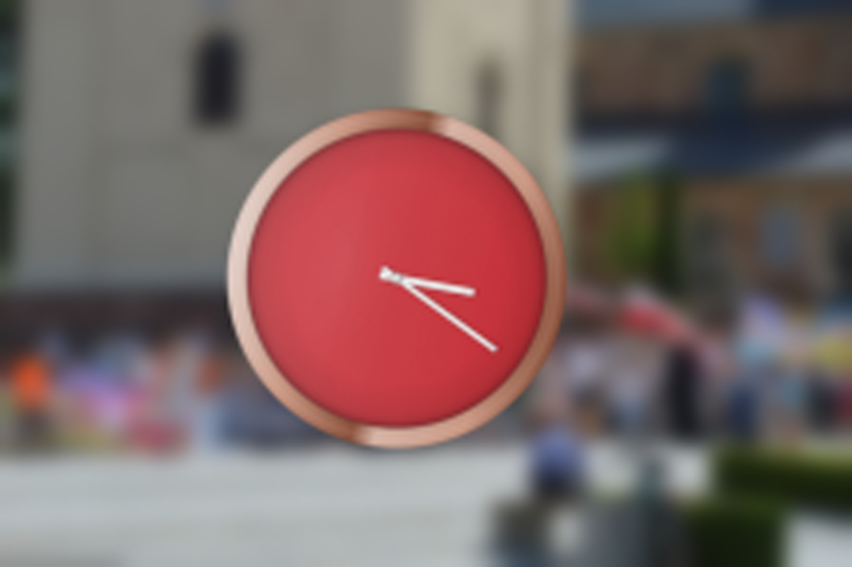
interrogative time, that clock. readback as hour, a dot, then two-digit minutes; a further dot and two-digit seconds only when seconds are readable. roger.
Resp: 3.21
